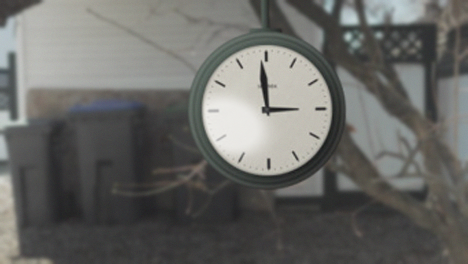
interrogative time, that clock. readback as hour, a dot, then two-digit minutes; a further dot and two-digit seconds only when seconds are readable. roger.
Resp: 2.59
